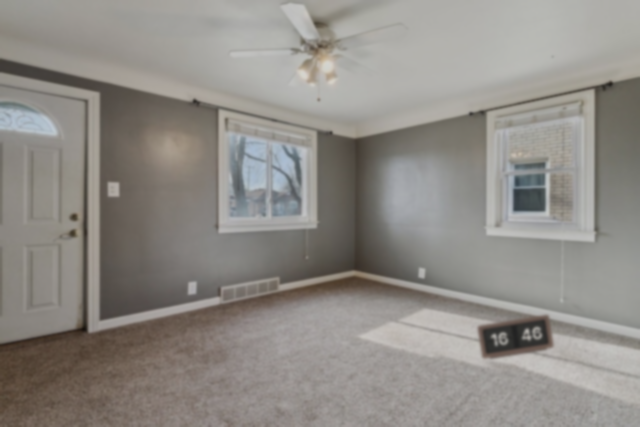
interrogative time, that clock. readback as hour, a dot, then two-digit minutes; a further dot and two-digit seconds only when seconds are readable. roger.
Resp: 16.46
